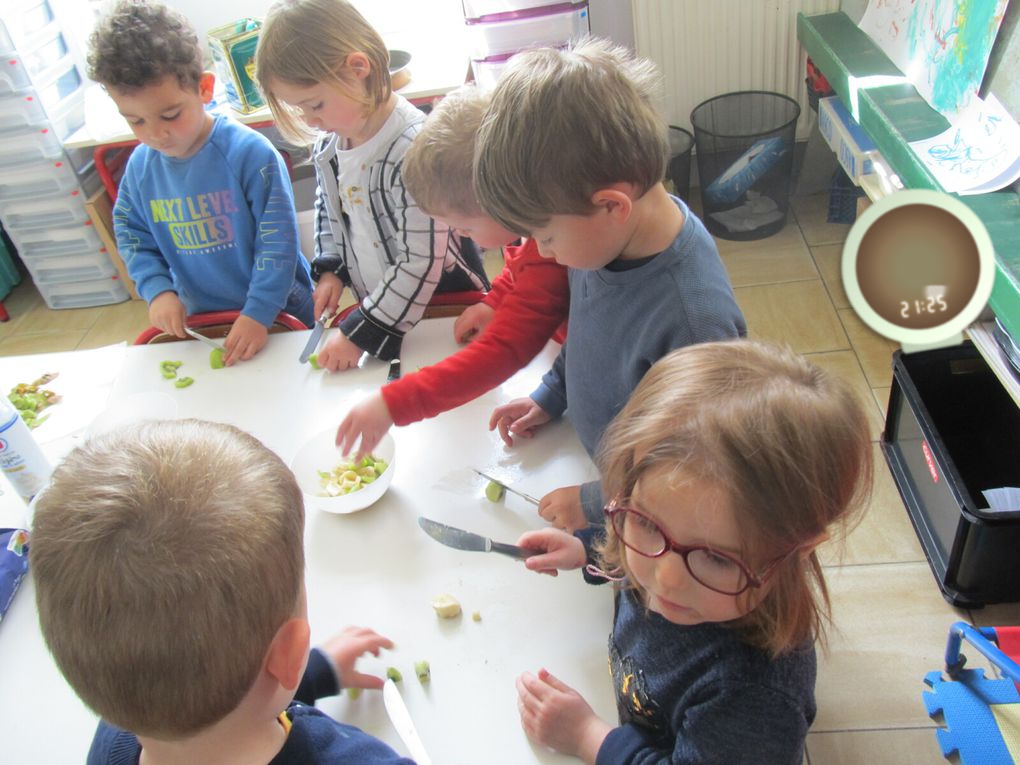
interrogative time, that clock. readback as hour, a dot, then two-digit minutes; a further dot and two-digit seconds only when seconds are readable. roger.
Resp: 21.25
